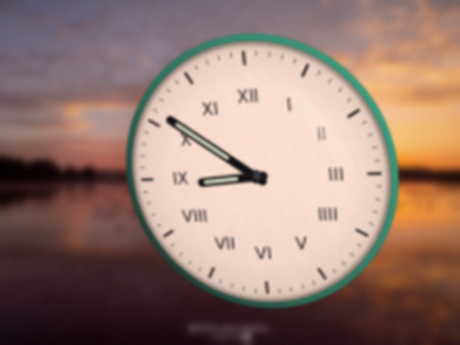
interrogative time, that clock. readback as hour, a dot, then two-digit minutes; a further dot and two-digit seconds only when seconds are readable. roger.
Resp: 8.51
